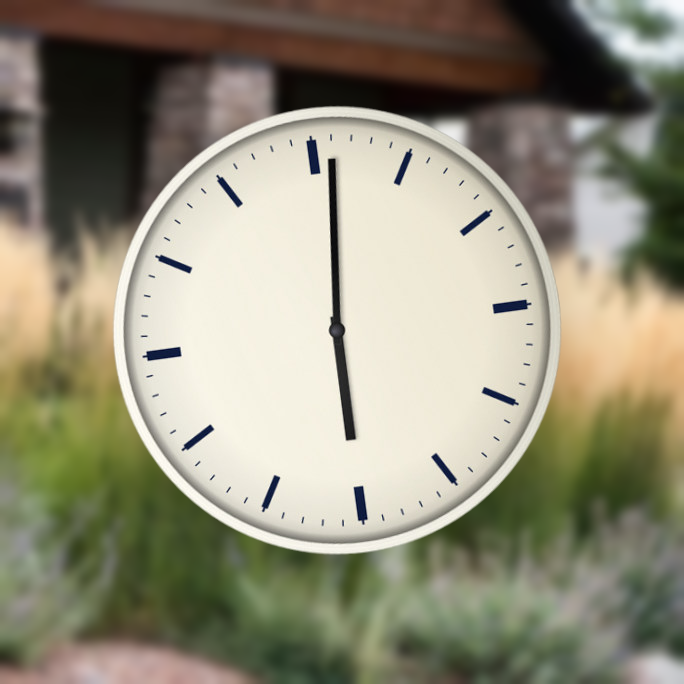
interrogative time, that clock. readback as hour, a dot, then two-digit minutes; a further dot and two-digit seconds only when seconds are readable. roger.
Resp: 6.01
